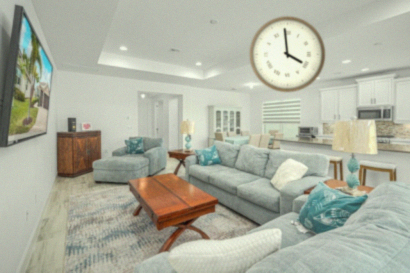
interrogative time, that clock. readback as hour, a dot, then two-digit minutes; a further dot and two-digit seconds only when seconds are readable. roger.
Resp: 3.59
